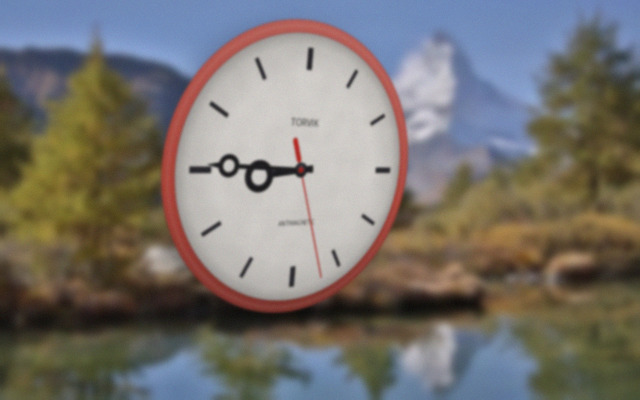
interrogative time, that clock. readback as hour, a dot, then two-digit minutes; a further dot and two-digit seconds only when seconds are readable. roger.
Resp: 8.45.27
